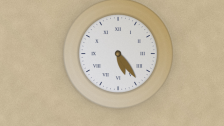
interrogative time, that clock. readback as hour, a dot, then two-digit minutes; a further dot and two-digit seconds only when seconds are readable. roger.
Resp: 5.24
